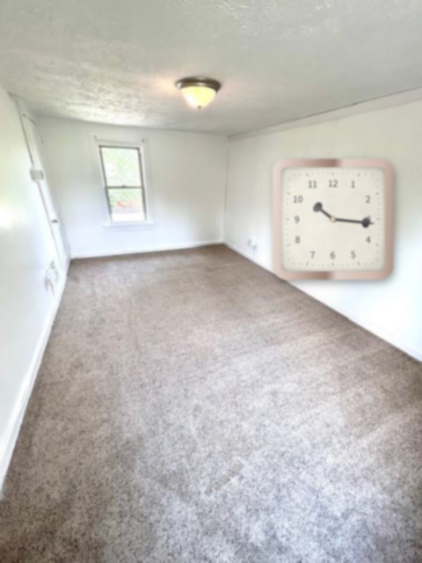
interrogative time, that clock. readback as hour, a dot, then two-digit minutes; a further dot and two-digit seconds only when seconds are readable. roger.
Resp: 10.16
